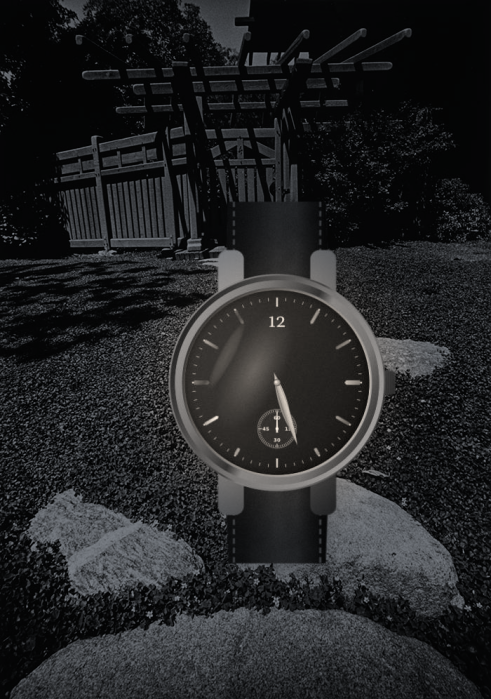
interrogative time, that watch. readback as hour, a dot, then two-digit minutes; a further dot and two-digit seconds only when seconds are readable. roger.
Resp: 5.27
